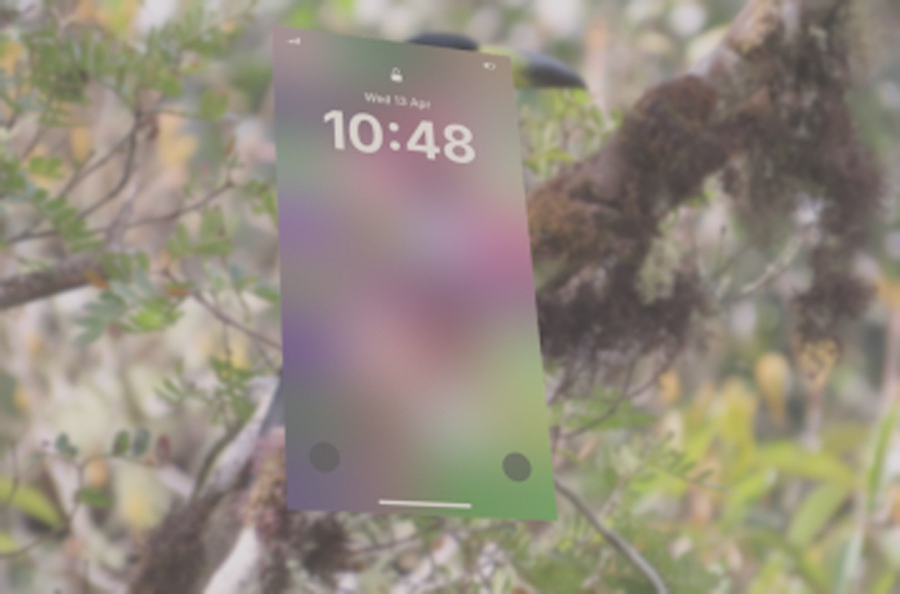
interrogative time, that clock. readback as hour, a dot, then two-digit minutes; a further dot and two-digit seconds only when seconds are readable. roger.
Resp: 10.48
